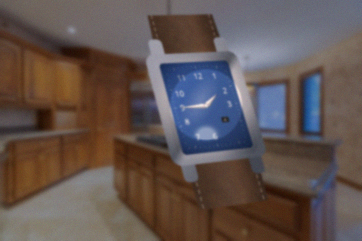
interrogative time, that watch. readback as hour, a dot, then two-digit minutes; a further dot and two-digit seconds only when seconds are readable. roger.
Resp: 1.45
